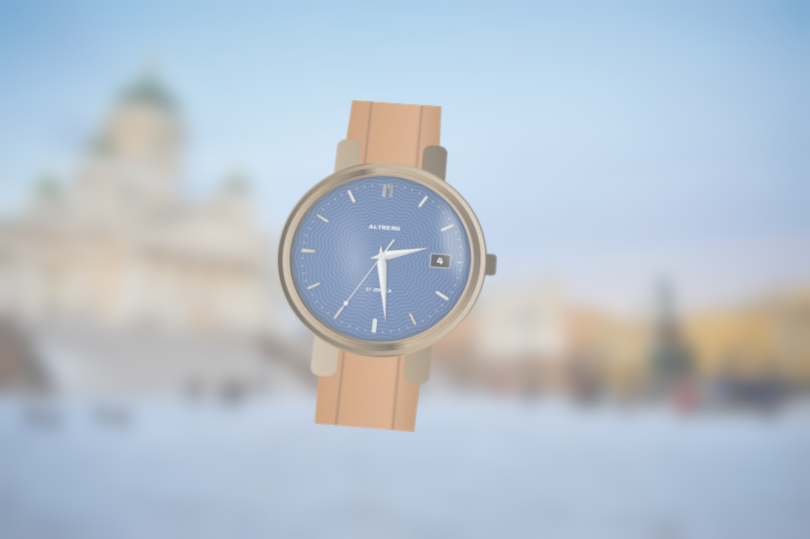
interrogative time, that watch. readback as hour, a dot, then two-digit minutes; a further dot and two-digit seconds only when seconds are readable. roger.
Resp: 2.28.35
